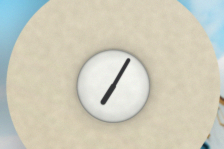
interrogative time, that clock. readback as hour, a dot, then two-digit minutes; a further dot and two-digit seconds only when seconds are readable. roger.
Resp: 7.05
